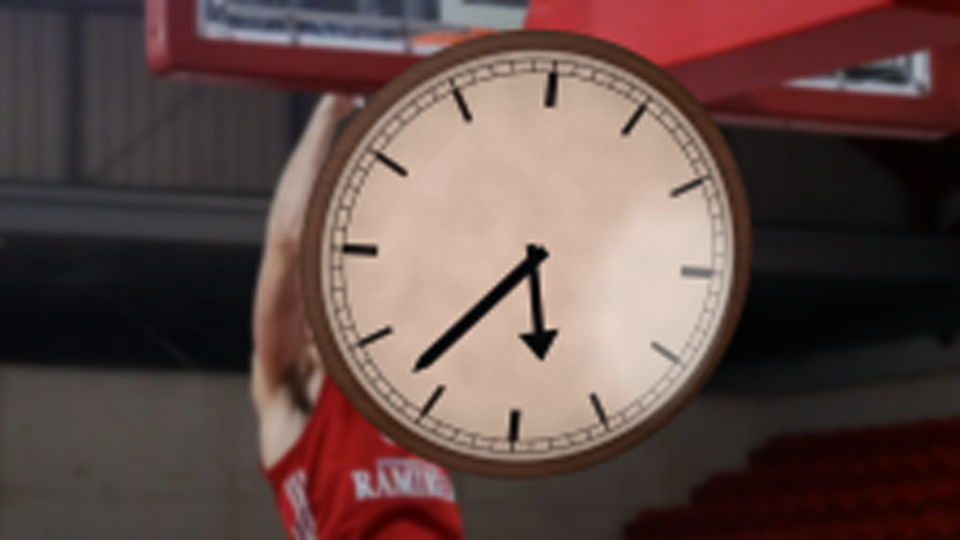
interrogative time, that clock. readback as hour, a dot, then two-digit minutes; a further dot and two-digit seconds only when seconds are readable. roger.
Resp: 5.37
